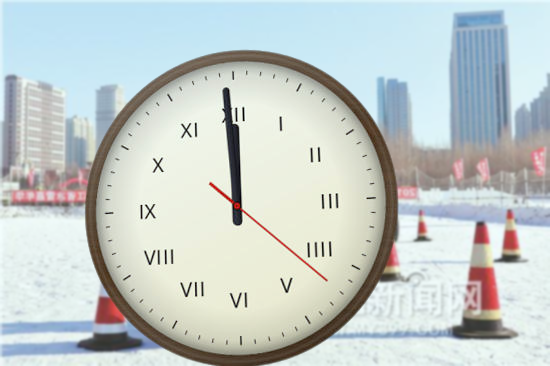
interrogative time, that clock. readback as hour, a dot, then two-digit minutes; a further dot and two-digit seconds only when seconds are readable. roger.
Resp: 11.59.22
